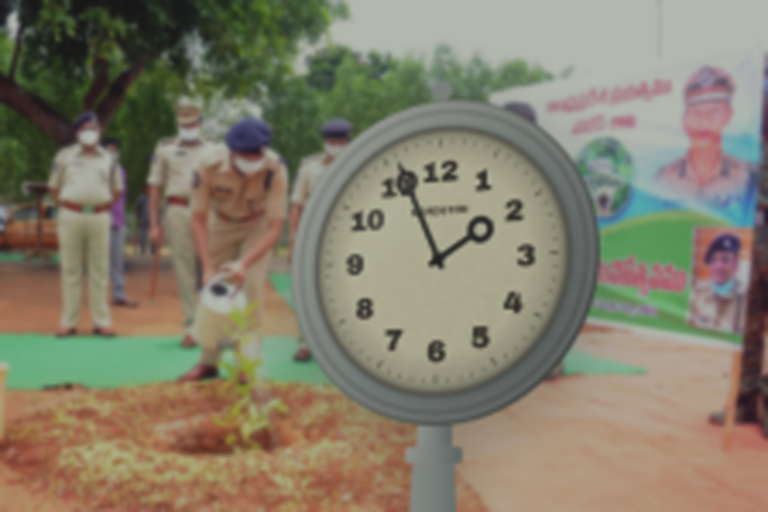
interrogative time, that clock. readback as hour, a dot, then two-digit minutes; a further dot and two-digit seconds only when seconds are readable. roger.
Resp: 1.56
